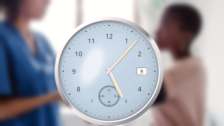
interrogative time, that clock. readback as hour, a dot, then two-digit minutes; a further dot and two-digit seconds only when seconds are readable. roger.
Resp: 5.07
